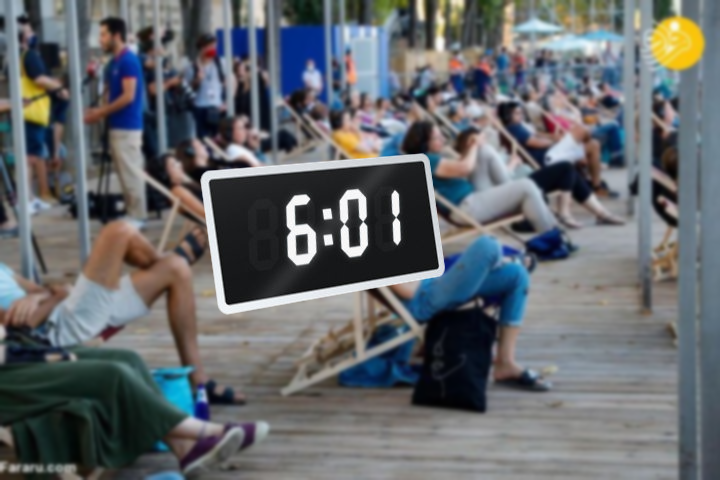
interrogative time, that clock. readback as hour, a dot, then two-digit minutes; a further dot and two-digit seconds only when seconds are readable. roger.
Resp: 6.01
